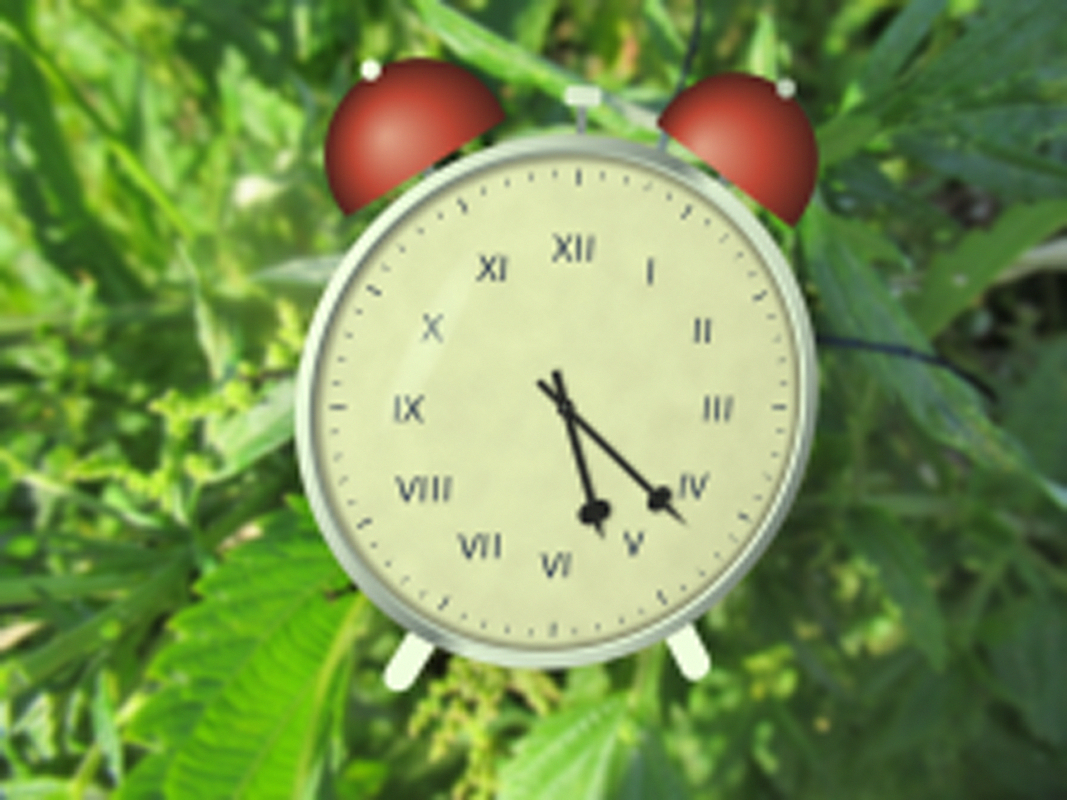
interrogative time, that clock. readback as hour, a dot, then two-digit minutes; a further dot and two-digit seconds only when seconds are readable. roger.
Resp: 5.22
